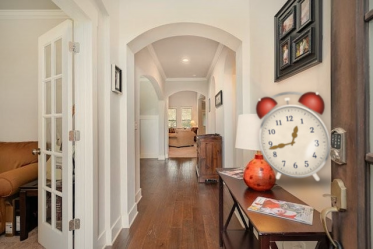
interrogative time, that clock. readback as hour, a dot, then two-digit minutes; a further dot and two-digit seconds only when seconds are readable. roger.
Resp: 12.43
